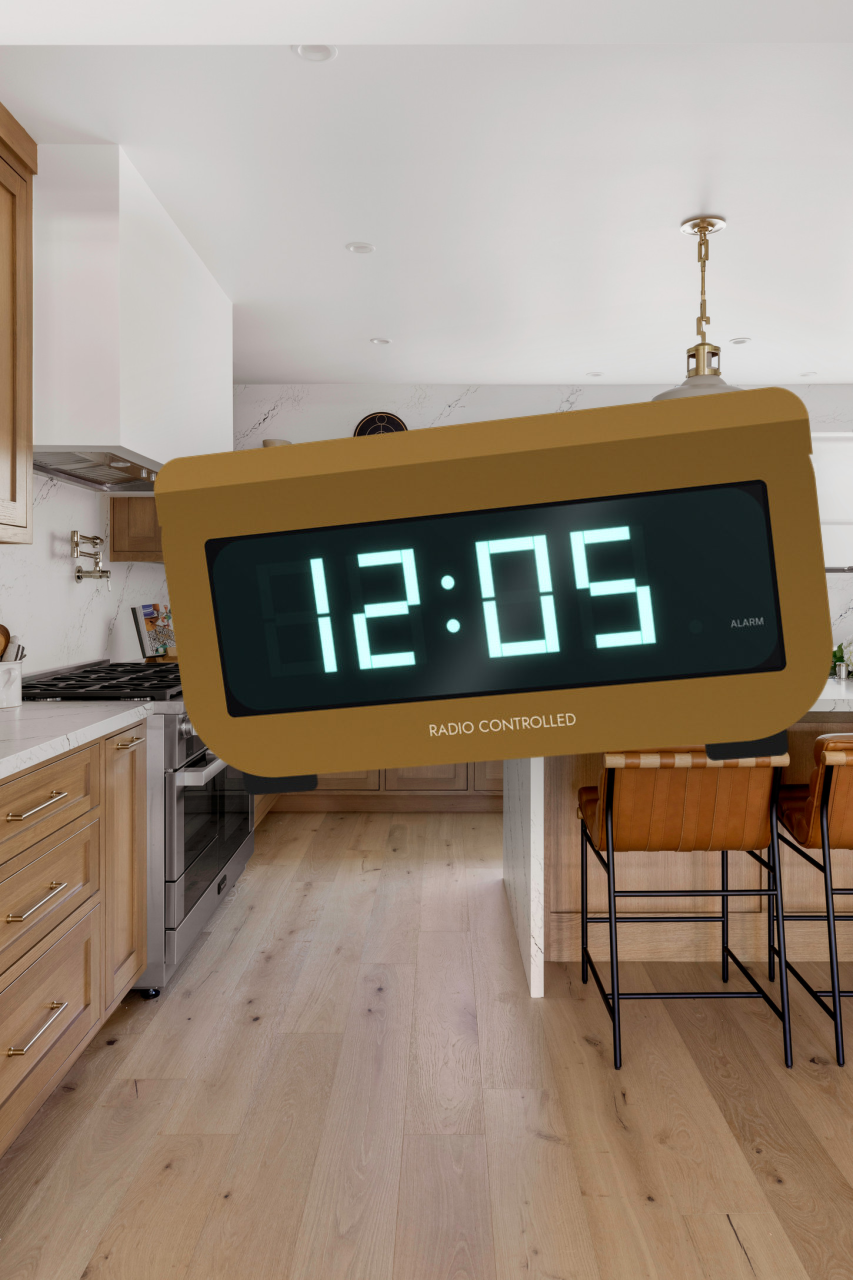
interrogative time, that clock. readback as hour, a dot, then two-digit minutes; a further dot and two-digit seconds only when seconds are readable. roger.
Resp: 12.05
